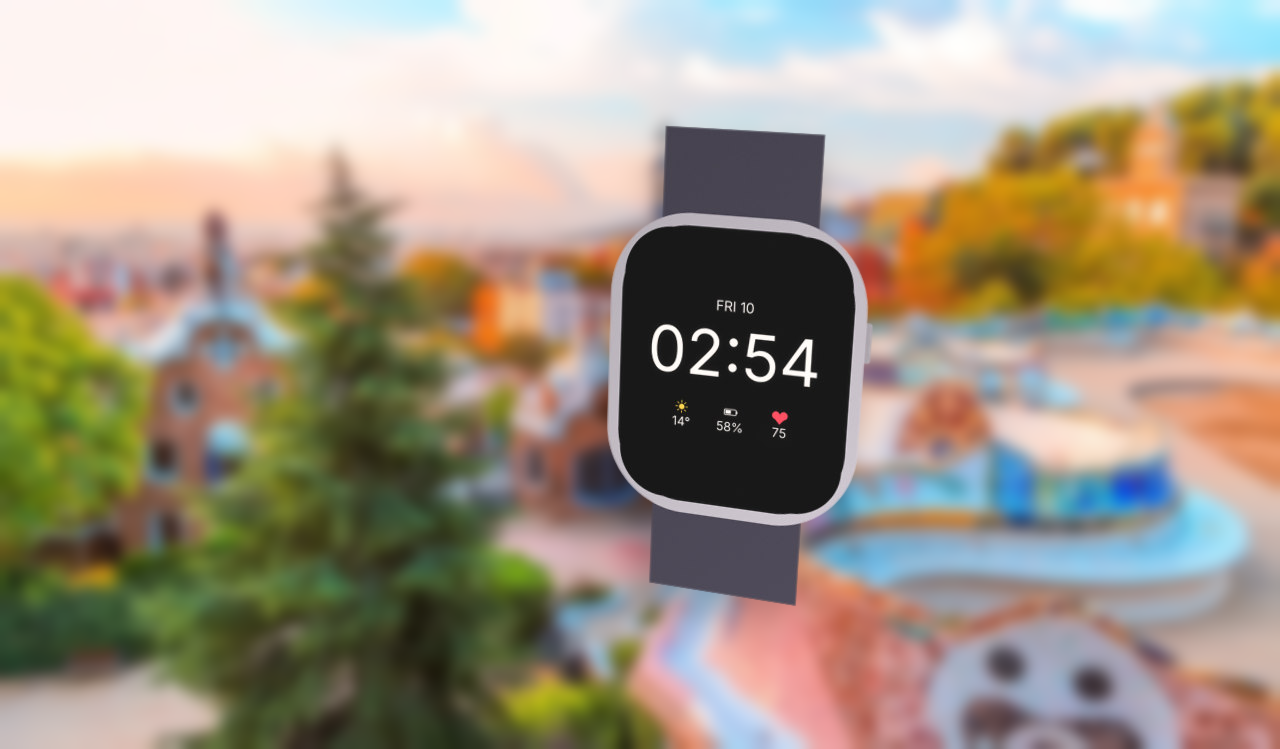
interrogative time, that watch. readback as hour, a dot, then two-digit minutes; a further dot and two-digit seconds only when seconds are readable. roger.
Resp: 2.54
